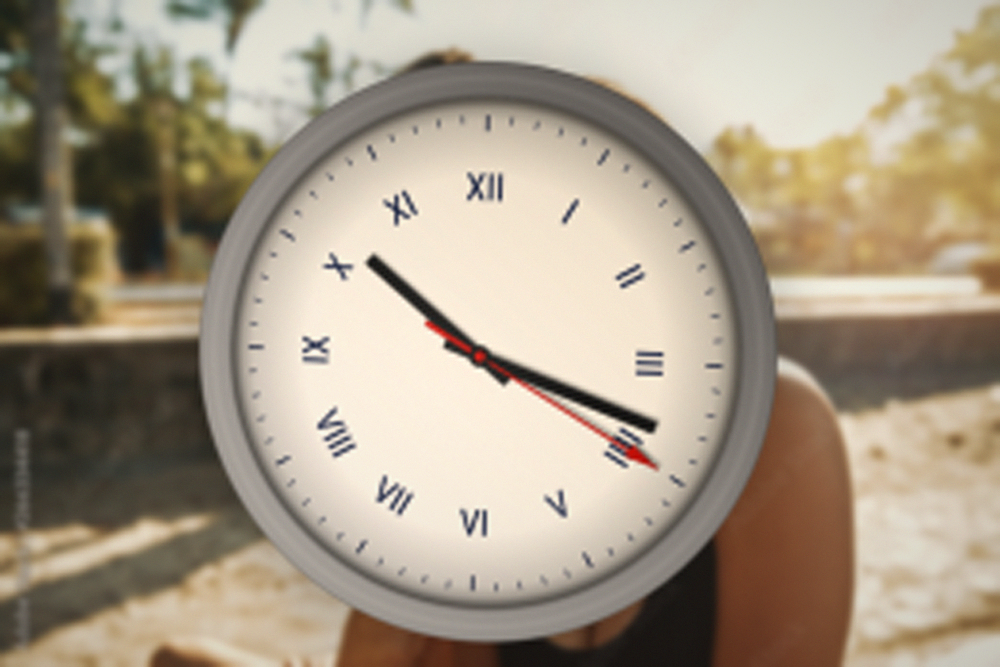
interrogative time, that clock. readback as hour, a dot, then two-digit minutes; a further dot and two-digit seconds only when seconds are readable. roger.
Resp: 10.18.20
